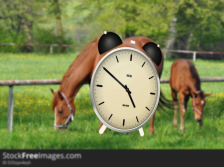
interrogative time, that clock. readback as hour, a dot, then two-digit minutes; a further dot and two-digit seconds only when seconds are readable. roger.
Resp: 4.50
